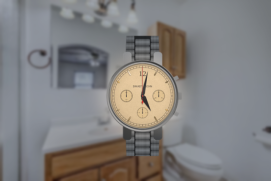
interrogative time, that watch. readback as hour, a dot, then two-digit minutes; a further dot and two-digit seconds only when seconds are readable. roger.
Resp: 5.02
